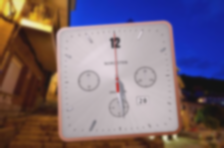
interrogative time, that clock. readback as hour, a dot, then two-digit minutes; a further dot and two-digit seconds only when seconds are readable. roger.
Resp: 5.29
